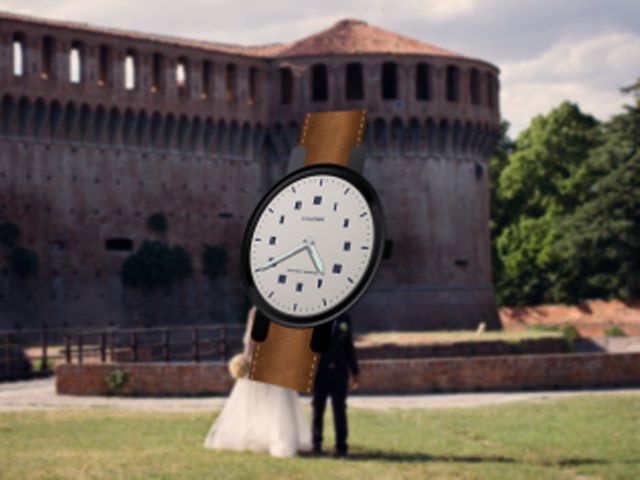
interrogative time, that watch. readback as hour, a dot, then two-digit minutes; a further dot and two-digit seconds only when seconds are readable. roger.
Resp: 4.40
